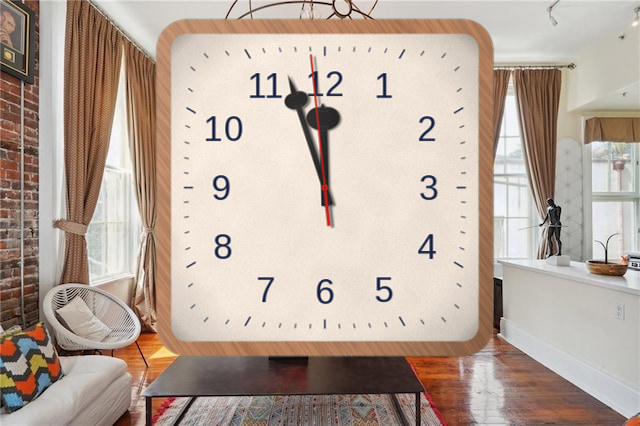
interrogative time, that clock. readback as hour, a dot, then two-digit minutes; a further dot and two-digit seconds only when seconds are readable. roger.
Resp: 11.56.59
